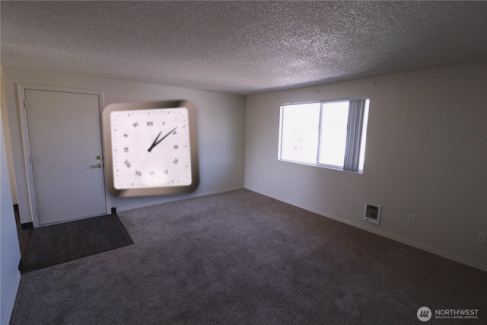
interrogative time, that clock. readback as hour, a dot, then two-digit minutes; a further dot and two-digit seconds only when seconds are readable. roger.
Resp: 1.09
